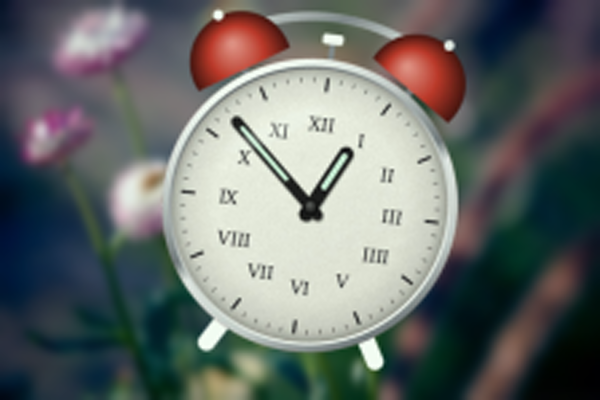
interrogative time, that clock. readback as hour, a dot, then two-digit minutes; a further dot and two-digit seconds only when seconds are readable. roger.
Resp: 12.52
